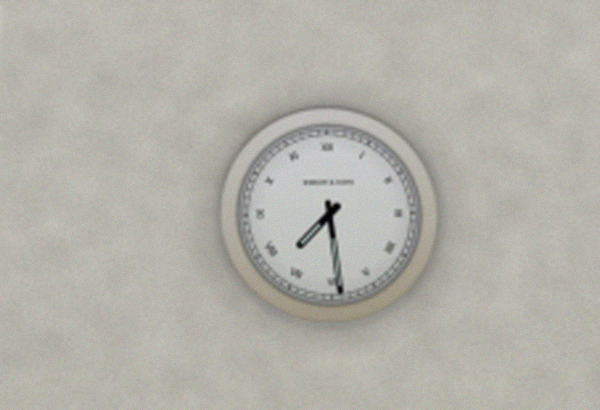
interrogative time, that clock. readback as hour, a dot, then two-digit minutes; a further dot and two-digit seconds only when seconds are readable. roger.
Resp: 7.29
